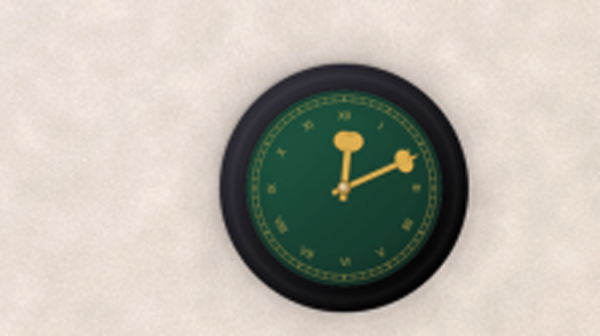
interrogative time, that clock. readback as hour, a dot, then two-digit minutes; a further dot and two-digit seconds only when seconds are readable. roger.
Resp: 12.11
